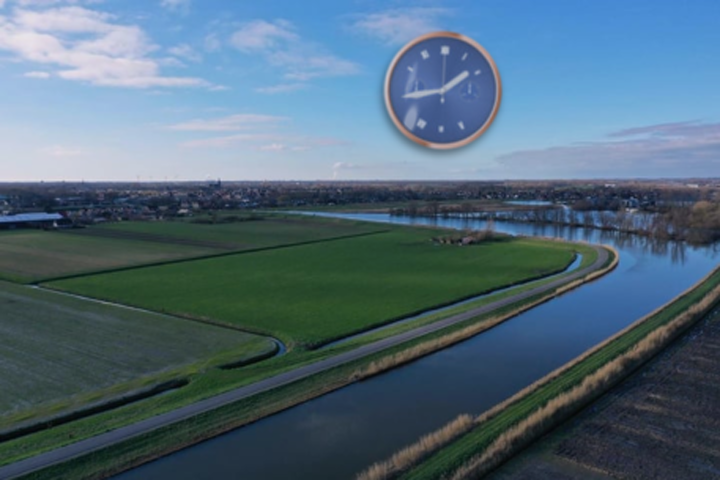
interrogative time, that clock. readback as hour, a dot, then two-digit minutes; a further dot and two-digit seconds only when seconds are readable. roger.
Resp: 1.43
